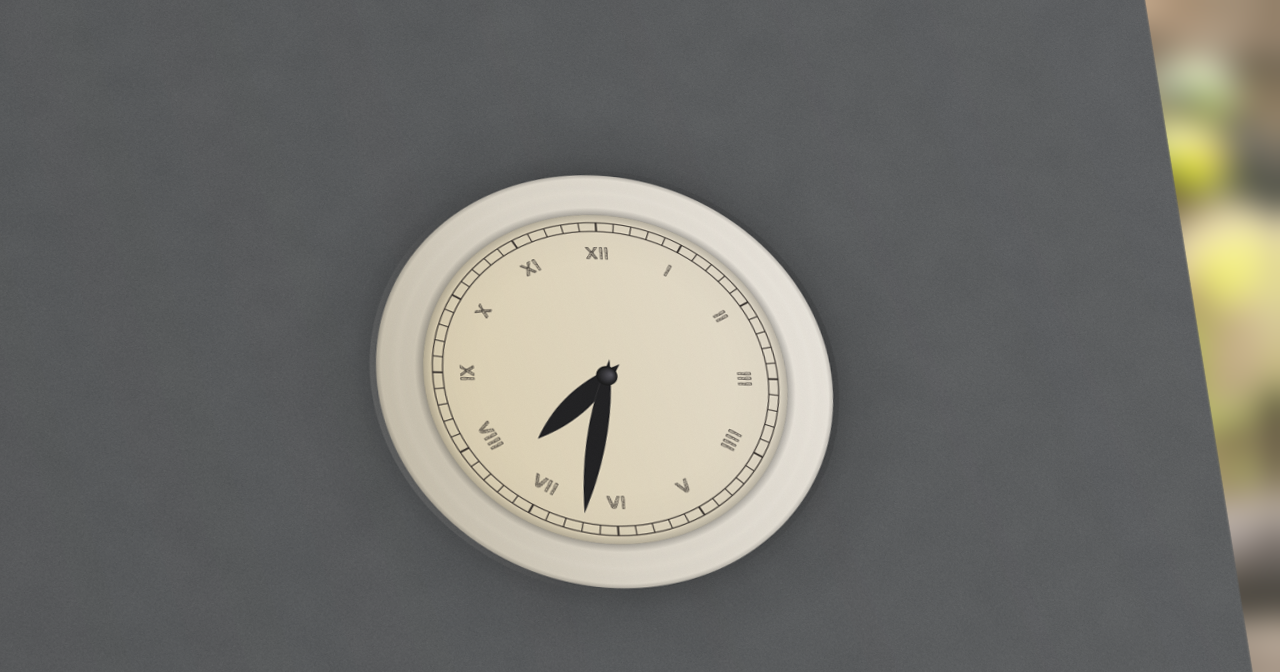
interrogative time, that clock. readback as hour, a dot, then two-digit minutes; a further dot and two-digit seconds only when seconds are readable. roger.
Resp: 7.32
